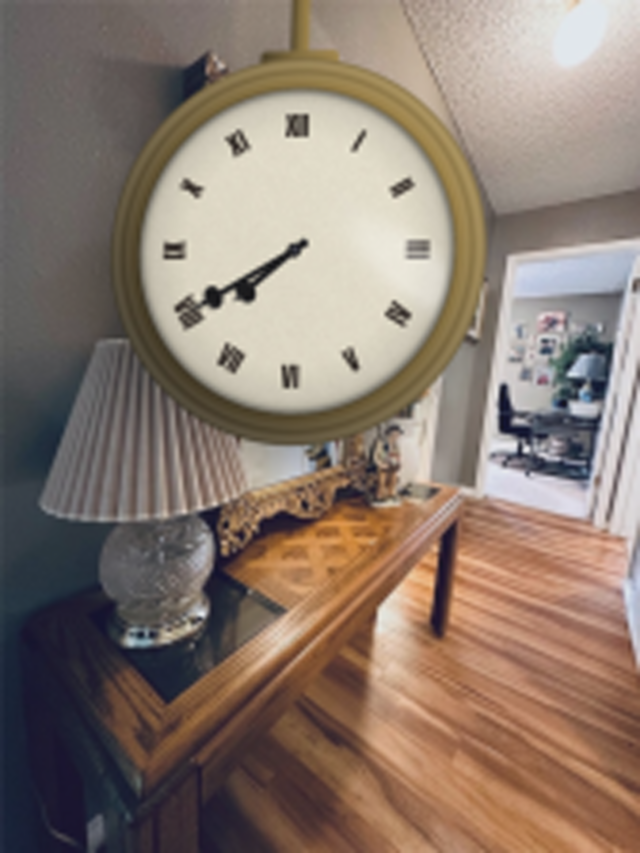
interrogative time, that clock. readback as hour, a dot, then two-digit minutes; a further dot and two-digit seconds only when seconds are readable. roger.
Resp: 7.40
